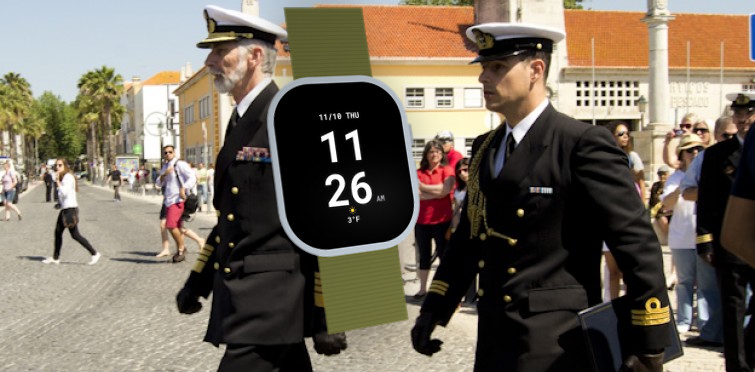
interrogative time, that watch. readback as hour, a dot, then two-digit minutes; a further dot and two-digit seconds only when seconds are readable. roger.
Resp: 11.26
